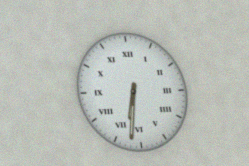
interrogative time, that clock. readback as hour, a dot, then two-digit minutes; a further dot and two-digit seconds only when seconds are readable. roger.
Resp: 6.32
